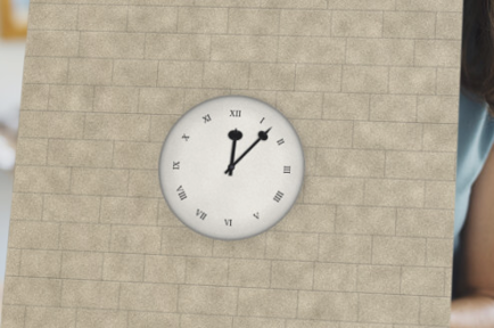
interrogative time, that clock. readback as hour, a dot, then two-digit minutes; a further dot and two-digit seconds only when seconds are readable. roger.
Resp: 12.07
